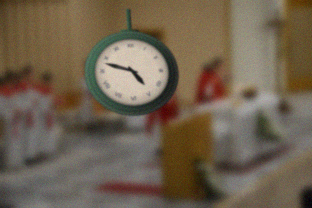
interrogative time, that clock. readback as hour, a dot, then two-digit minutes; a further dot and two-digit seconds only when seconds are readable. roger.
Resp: 4.48
